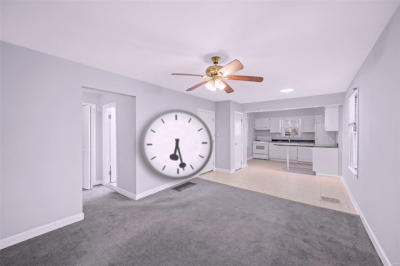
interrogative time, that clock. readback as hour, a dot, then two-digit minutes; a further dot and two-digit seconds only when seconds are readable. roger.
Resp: 6.28
